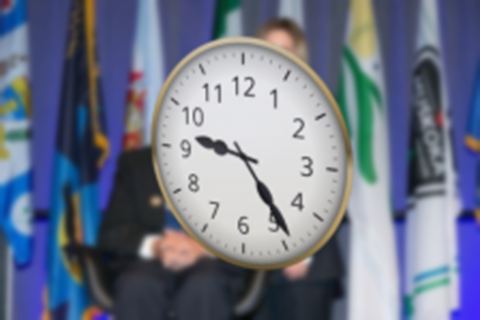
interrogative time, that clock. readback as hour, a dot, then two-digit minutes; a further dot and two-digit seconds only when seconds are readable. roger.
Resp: 9.24
